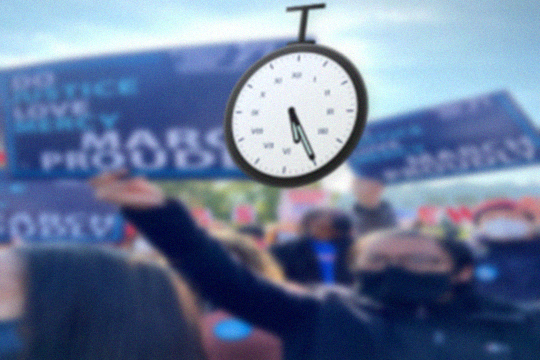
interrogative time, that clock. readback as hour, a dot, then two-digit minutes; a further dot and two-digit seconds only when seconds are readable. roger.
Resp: 5.25
